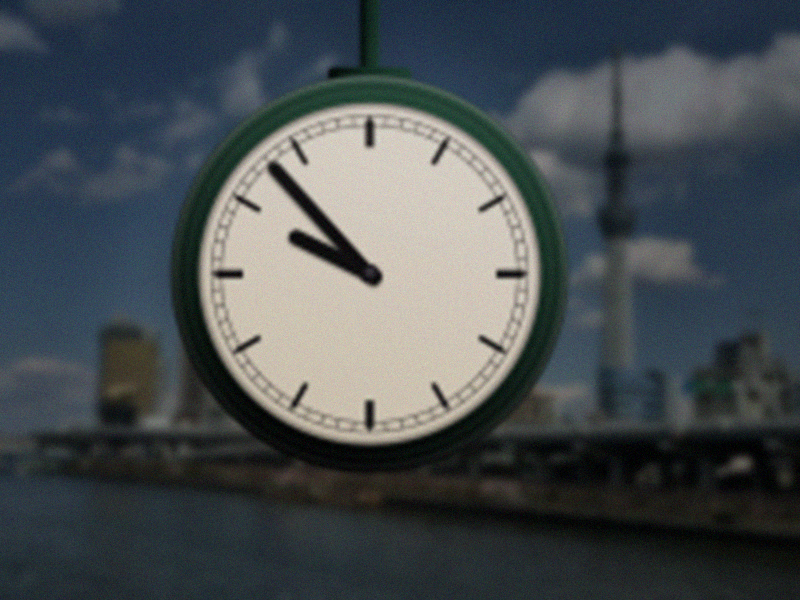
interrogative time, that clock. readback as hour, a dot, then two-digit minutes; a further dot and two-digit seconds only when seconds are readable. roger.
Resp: 9.53
